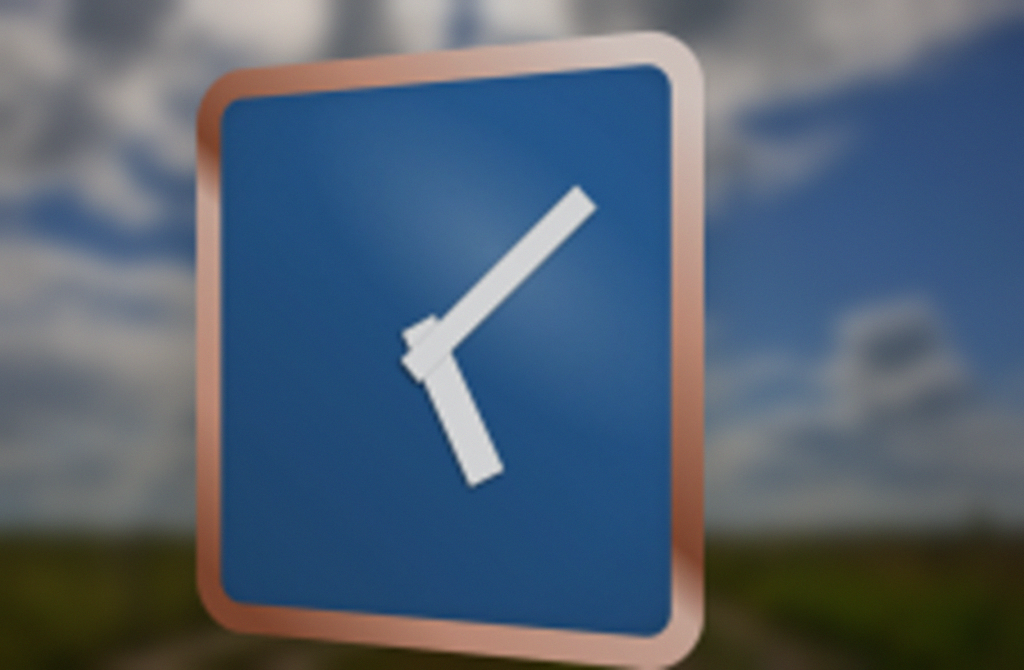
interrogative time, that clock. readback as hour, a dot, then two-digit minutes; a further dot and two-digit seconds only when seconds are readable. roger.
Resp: 5.08
